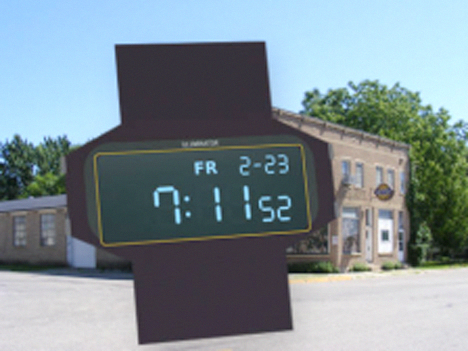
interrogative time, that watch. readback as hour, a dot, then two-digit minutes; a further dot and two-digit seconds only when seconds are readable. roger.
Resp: 7.11.52
